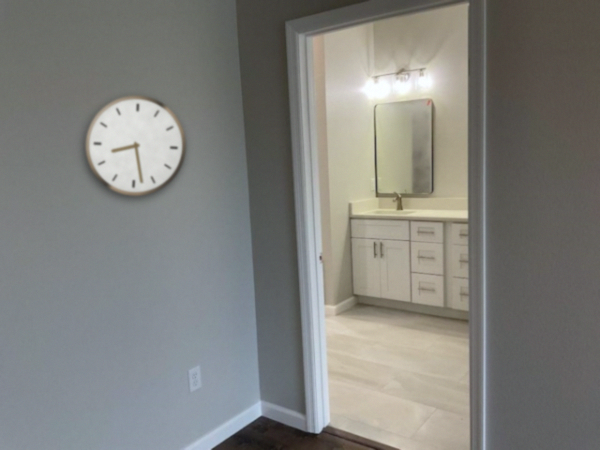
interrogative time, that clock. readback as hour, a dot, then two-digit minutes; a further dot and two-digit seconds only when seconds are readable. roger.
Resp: 8.28
